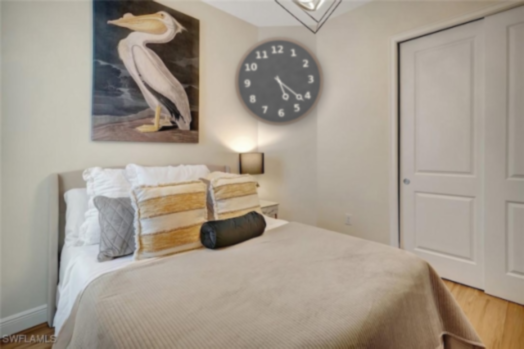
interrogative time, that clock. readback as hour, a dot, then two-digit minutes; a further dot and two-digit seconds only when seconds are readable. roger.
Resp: 5.22
